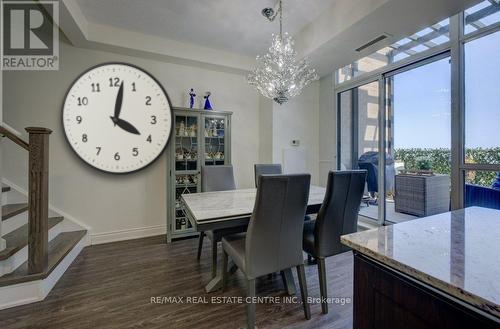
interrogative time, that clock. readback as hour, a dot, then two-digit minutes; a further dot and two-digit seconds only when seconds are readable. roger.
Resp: 4.02
